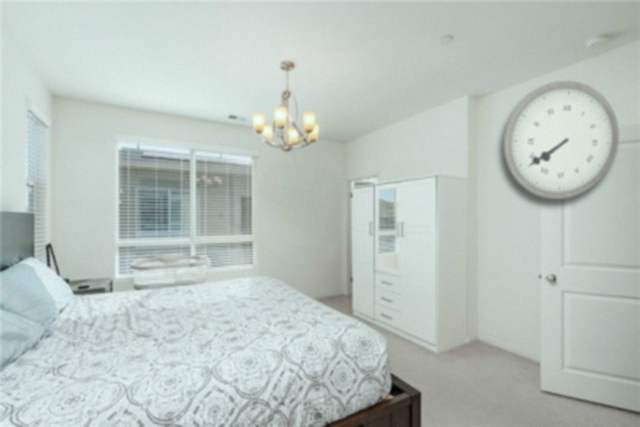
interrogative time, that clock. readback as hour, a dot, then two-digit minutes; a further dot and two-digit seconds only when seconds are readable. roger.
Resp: 7.39
